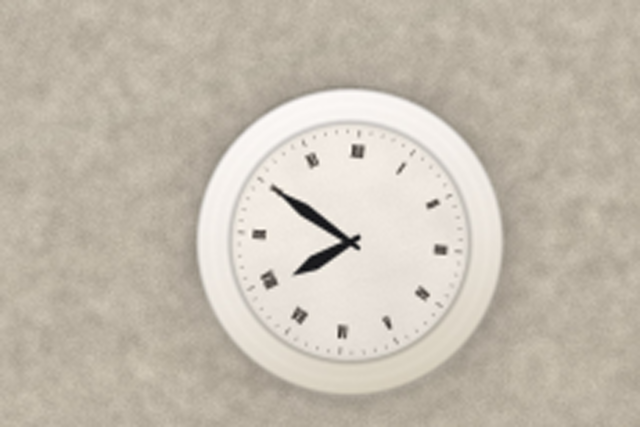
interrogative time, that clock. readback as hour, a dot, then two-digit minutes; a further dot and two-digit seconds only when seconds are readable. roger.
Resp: 7.50
